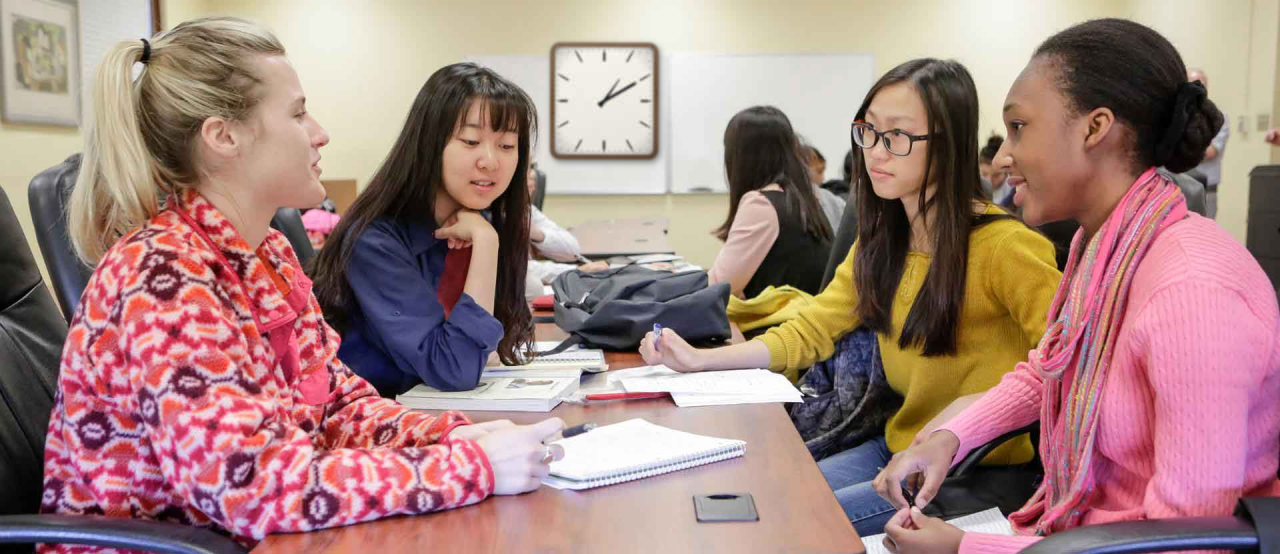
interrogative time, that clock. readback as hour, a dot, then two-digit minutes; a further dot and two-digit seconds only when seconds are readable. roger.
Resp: 1.10
